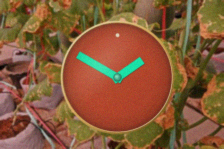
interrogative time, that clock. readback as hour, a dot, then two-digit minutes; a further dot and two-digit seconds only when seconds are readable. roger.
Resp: 1.50
